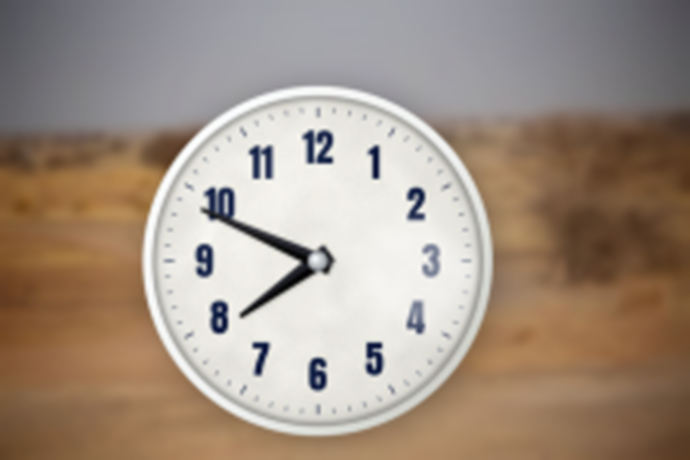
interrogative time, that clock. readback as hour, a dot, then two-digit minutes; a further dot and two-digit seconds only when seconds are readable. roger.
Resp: 7.49
